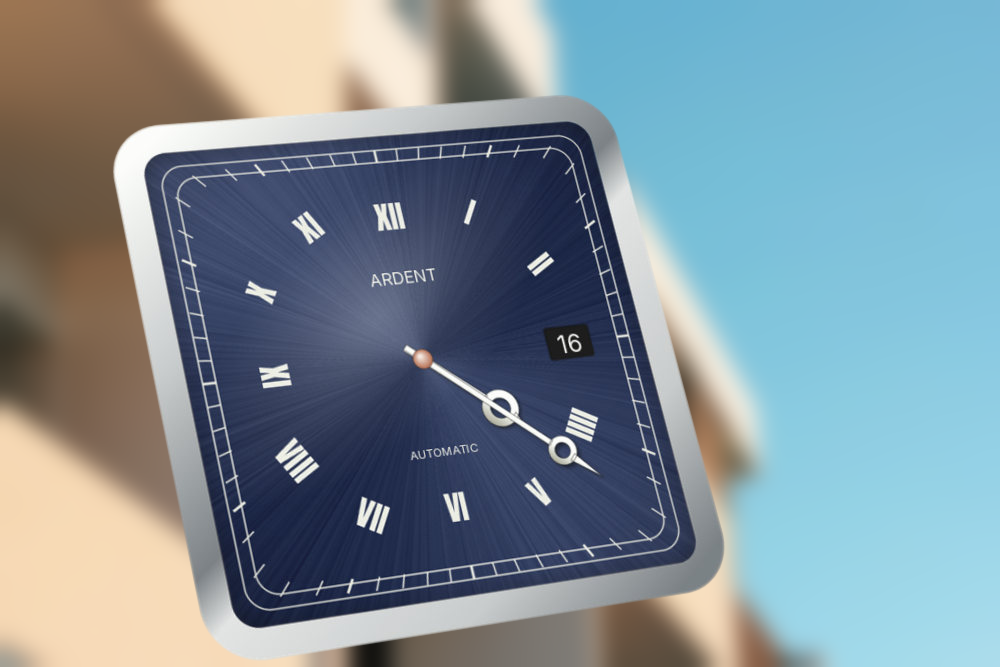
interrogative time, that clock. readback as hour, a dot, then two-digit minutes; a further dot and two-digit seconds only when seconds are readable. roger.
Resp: 4.22
